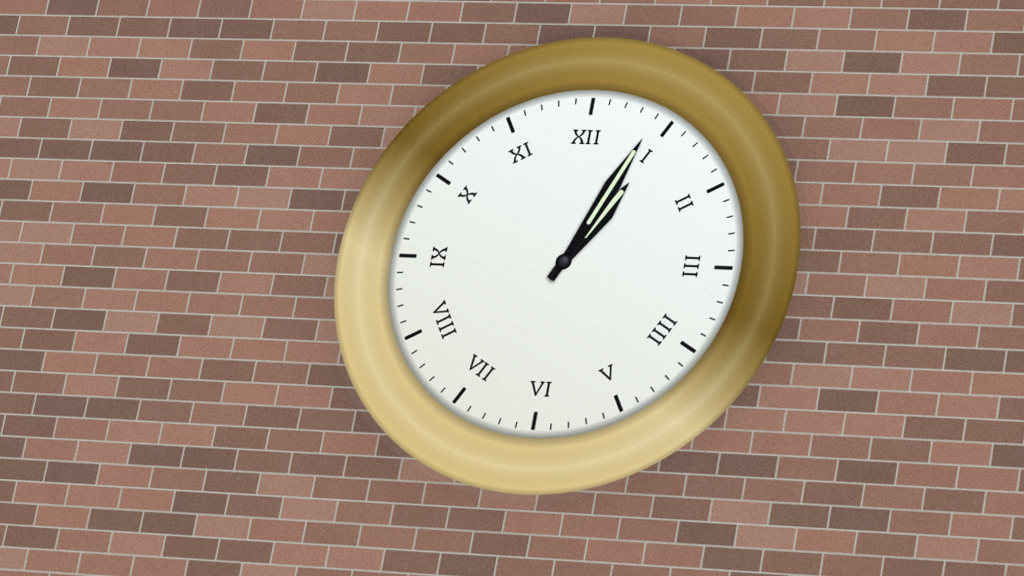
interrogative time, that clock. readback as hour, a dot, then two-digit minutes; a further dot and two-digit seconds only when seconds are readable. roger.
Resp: 1.04
